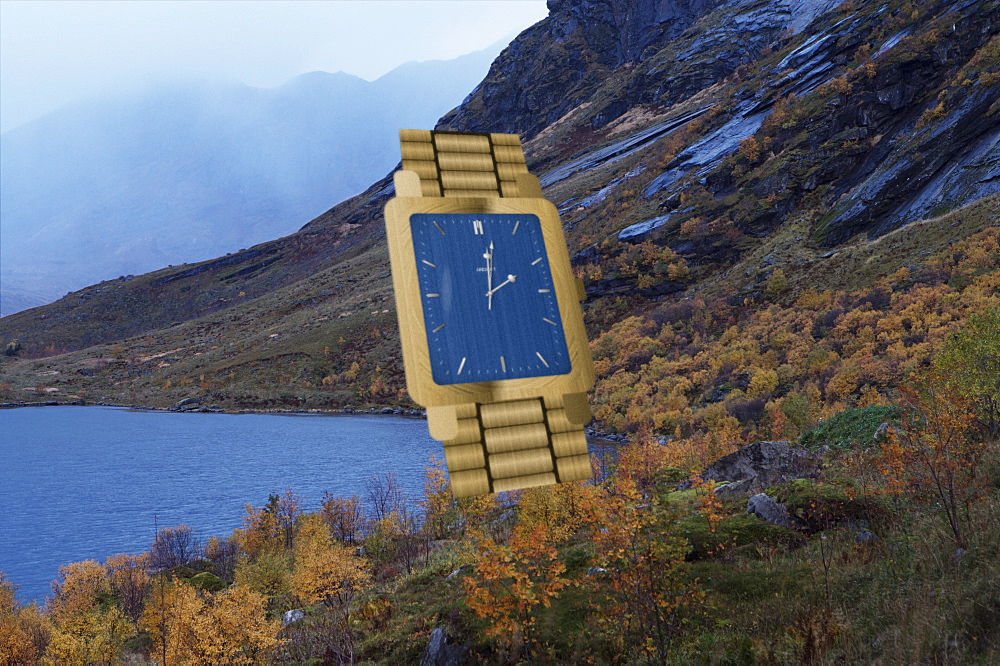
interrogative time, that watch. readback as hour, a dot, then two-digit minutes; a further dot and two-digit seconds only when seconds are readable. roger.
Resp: 2.01.02
